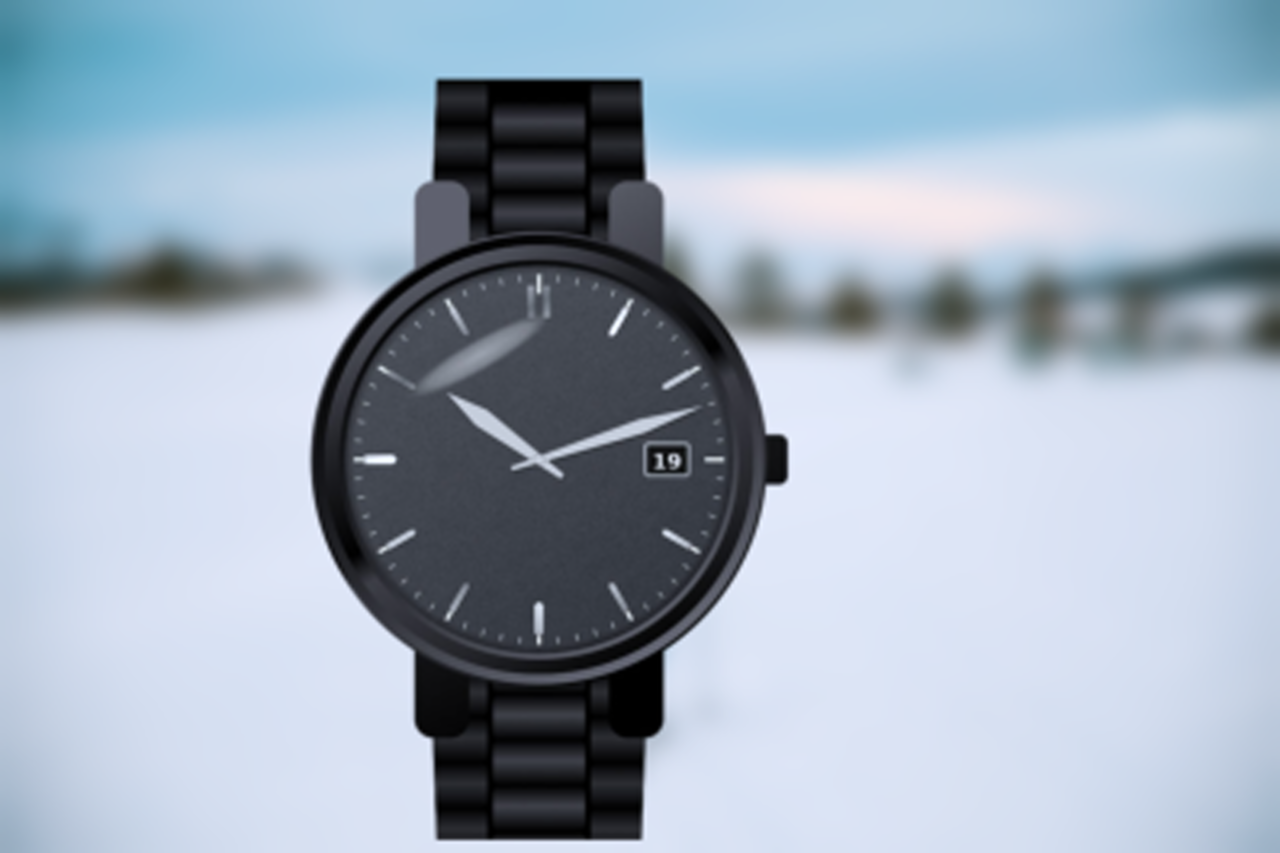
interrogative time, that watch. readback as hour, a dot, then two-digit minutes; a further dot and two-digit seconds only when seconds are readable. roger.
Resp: 10.12
